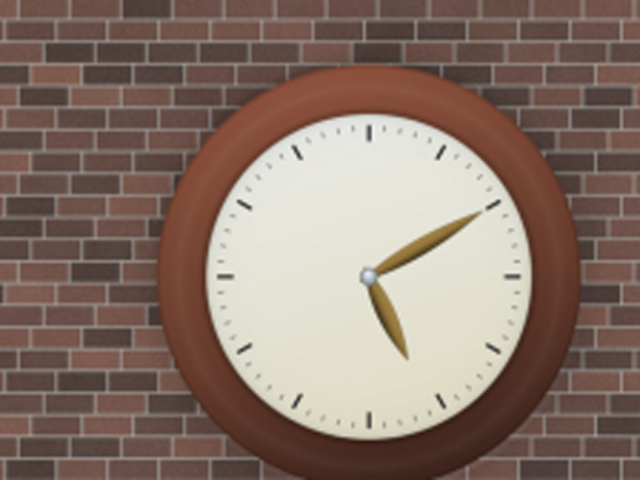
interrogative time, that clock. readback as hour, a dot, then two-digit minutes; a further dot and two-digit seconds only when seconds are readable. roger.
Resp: 5.10
